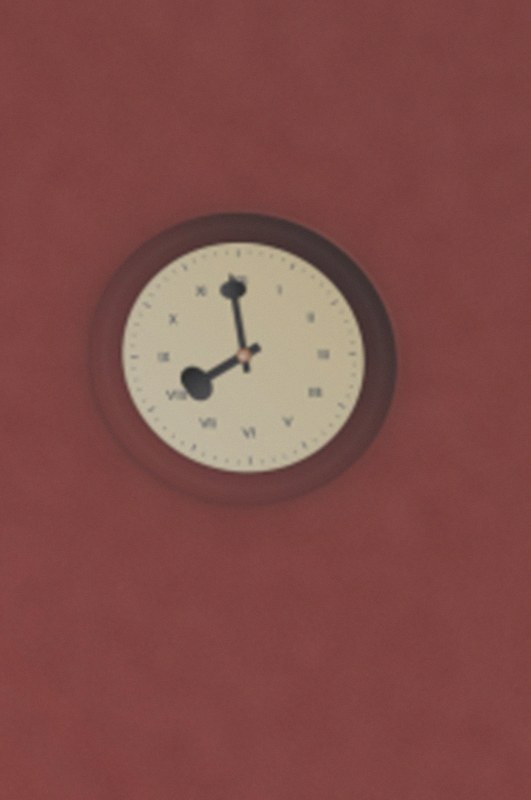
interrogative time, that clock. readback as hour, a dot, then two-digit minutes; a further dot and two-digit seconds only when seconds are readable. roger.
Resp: 7.59
